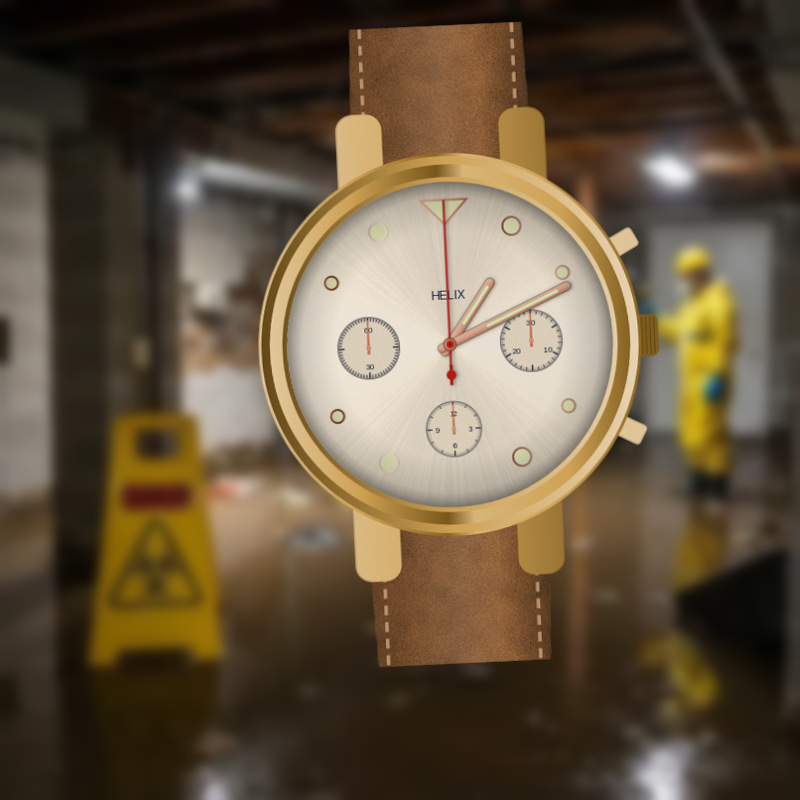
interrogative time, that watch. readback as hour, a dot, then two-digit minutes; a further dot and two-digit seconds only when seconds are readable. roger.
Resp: 1.11
